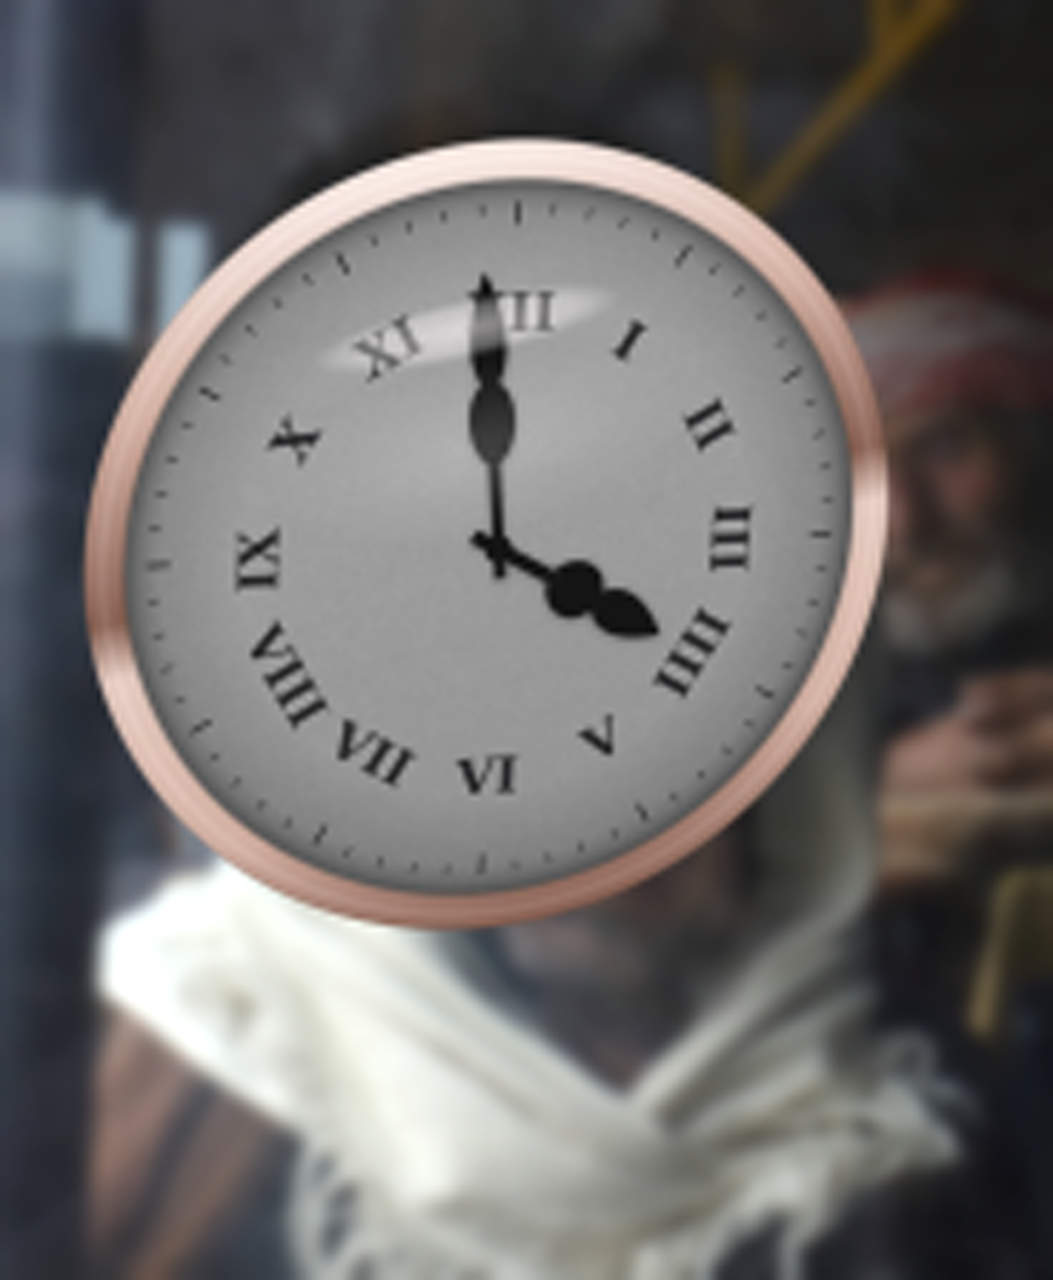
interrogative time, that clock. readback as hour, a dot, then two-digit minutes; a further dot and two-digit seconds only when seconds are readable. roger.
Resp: 3.59
